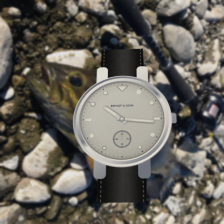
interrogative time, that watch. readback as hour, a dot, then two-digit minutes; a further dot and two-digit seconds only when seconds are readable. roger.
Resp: 10.16
